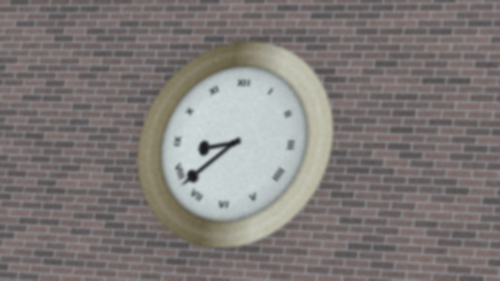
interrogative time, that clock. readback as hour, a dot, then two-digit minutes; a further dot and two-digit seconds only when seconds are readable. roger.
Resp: 8.38
